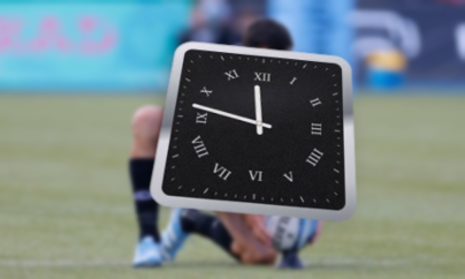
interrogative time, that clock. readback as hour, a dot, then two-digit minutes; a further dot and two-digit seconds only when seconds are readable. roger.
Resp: 11.47
